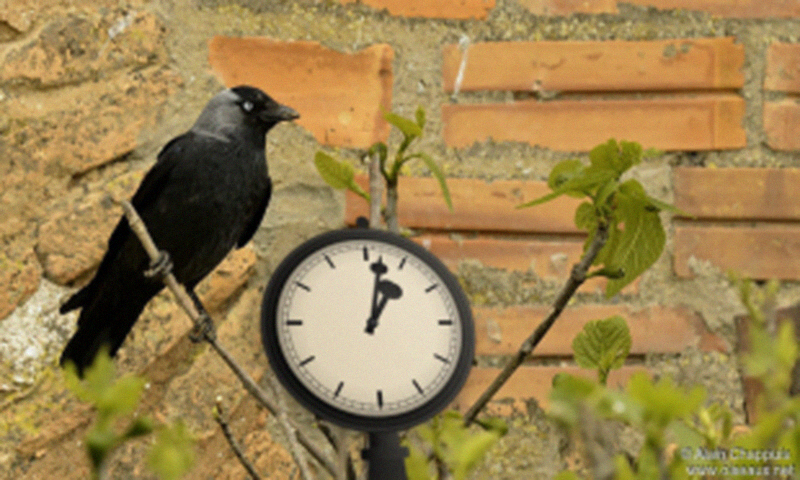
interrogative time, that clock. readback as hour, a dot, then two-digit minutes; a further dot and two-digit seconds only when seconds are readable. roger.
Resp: 1.02
